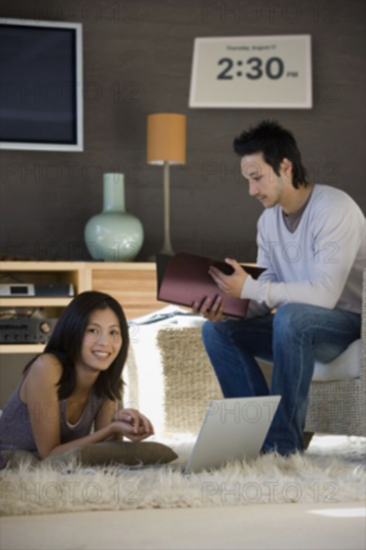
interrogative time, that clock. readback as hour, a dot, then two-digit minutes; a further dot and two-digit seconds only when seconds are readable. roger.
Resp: 2.30
